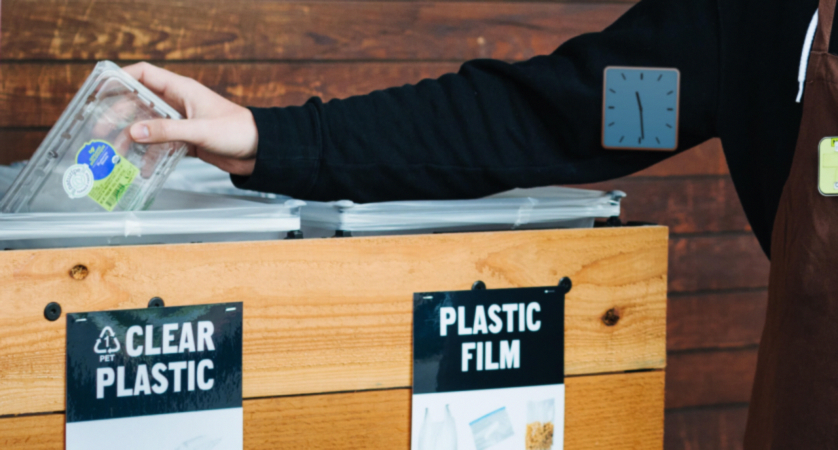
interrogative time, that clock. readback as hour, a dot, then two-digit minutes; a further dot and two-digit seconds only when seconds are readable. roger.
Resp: 11.29
